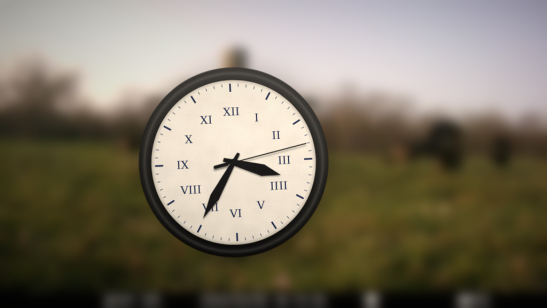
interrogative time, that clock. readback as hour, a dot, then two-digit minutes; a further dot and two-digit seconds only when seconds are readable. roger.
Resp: 3.35.13
